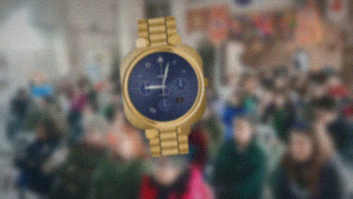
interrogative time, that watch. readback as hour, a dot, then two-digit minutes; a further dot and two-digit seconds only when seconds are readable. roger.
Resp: 9.03
